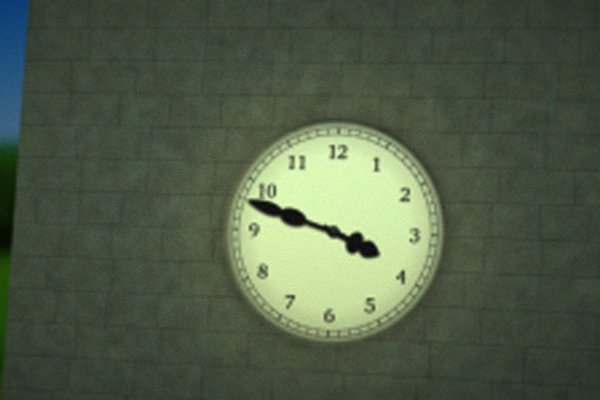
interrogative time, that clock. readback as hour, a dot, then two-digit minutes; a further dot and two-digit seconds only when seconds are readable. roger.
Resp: 3.48
